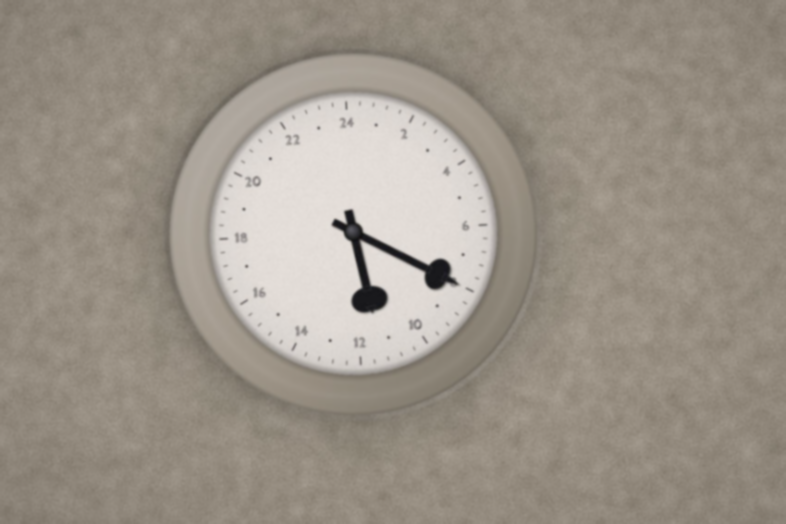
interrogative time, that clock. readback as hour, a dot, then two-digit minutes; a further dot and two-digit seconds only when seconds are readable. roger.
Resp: 11.20
